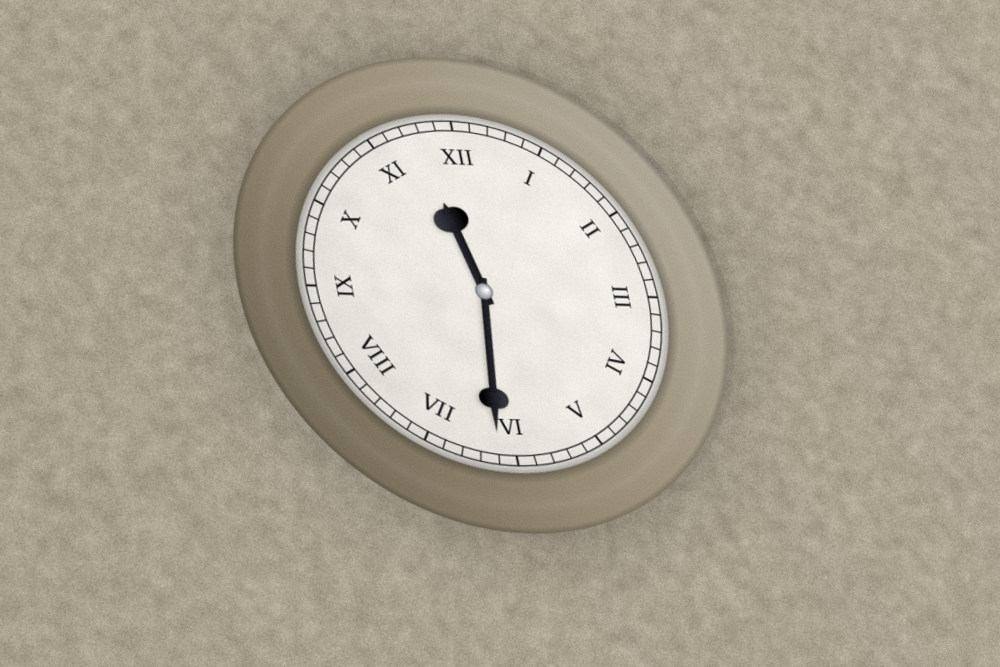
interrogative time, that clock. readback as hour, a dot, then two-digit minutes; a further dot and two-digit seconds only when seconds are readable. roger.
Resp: 11.31
